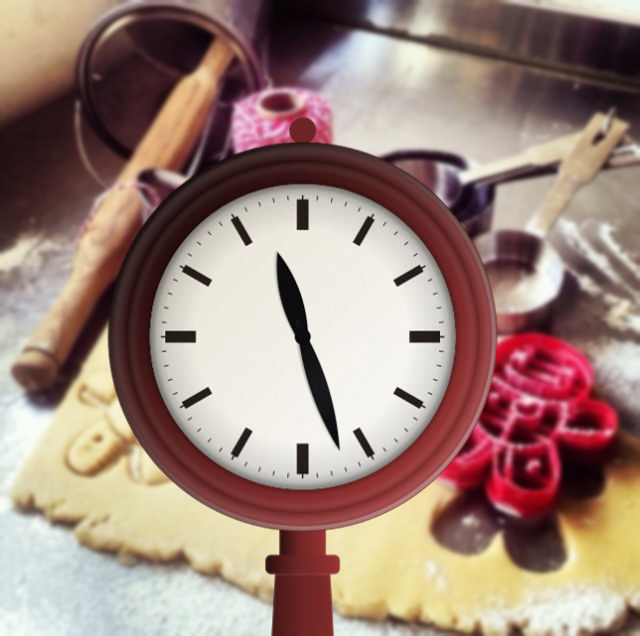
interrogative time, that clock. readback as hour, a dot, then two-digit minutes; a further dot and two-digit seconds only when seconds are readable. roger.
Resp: 11.27
